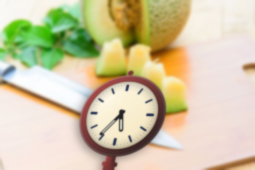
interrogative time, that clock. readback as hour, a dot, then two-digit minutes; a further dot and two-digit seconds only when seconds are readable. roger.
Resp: 5.36
